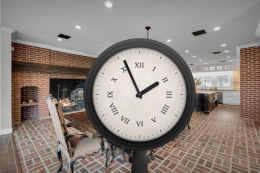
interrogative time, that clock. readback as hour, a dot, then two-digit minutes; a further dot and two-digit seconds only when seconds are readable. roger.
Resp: 1.56
